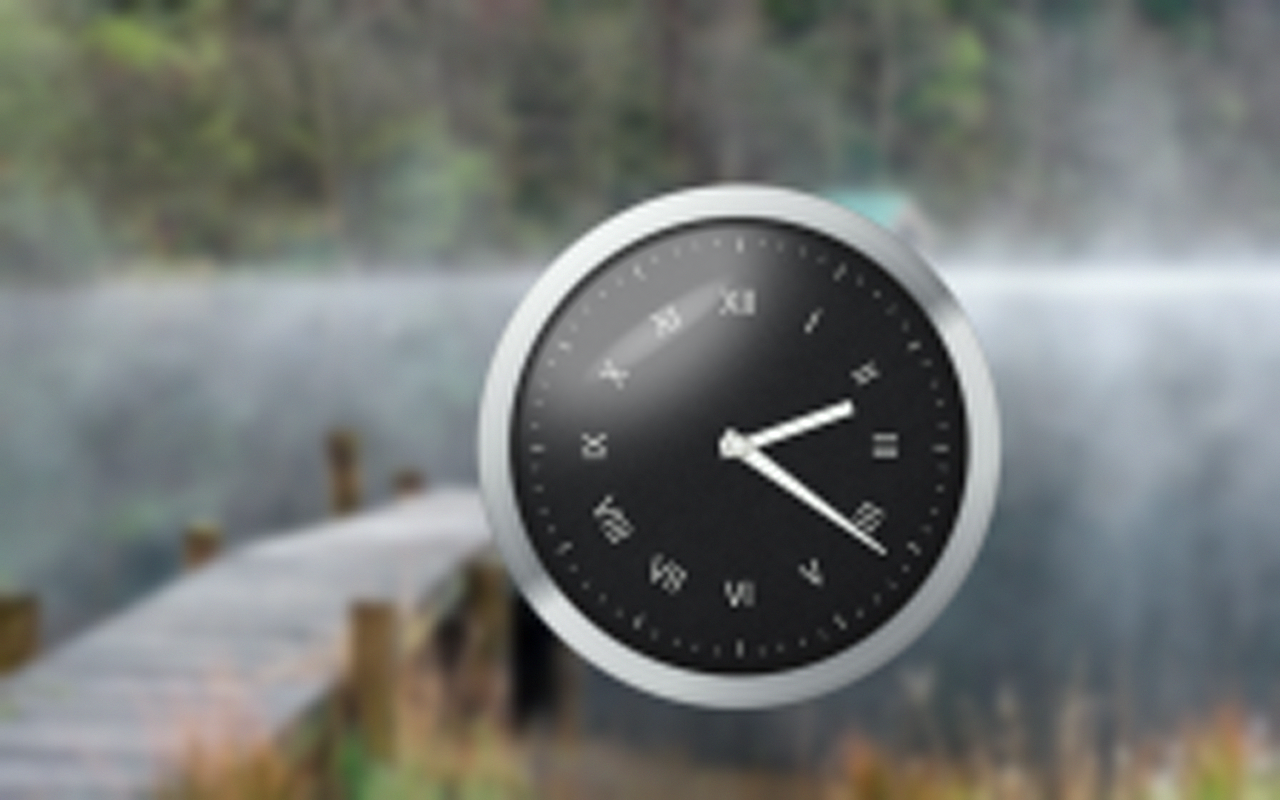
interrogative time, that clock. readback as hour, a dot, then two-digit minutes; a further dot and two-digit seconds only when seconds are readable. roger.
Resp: 2.21
